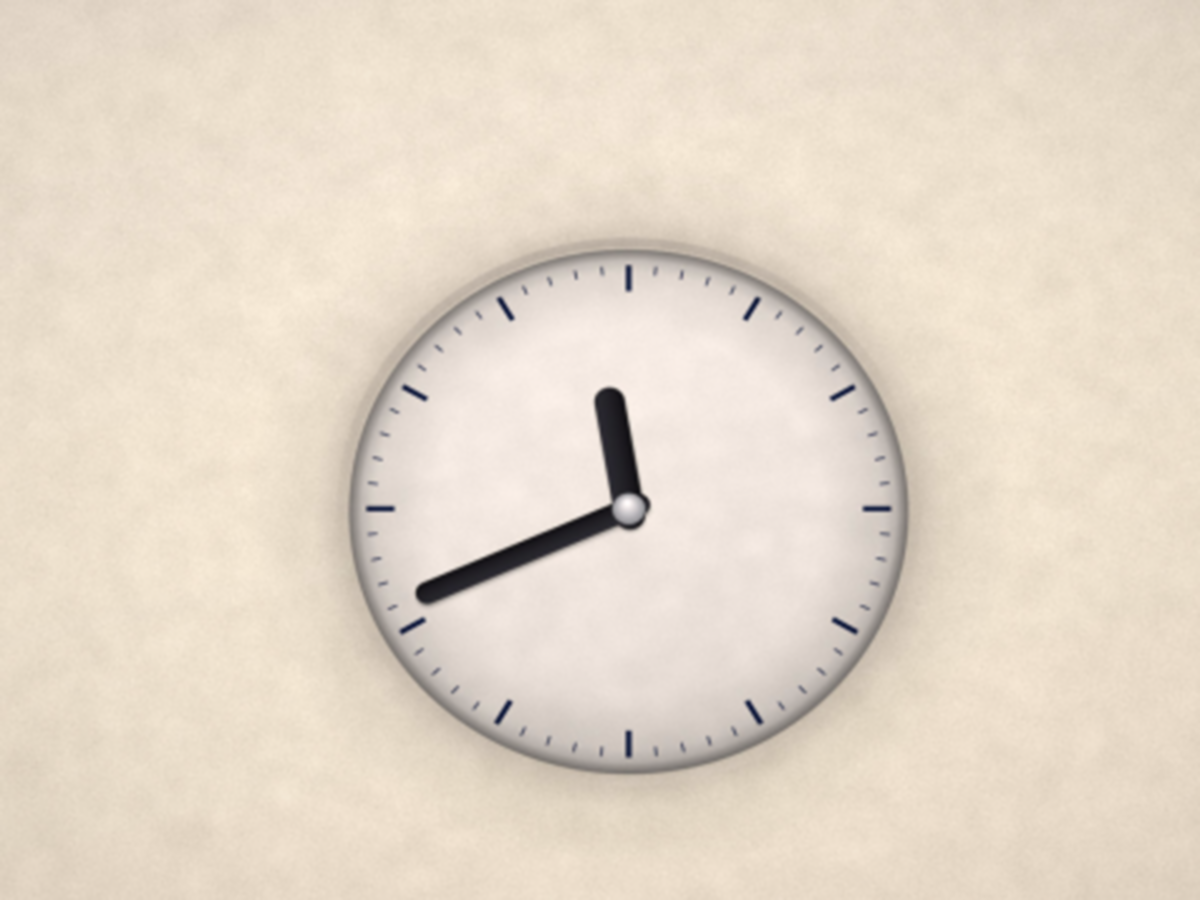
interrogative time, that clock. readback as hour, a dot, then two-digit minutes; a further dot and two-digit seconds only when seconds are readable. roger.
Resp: 11.41
